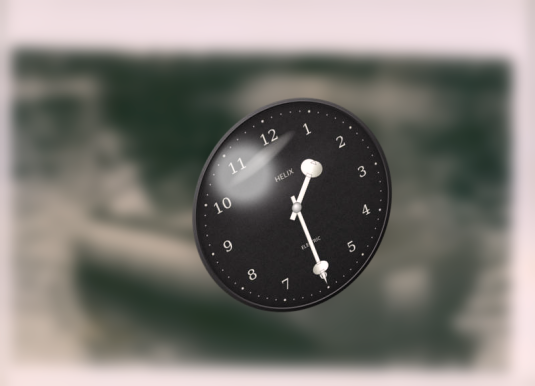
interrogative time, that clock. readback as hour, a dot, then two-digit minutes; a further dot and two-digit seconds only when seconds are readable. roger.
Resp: 1.30
